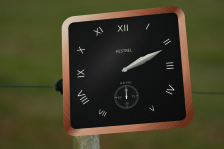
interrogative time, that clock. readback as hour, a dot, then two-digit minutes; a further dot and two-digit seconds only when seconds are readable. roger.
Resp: 2.11
